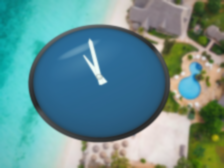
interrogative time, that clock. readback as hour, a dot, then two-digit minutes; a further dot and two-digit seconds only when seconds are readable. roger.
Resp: 10.58
